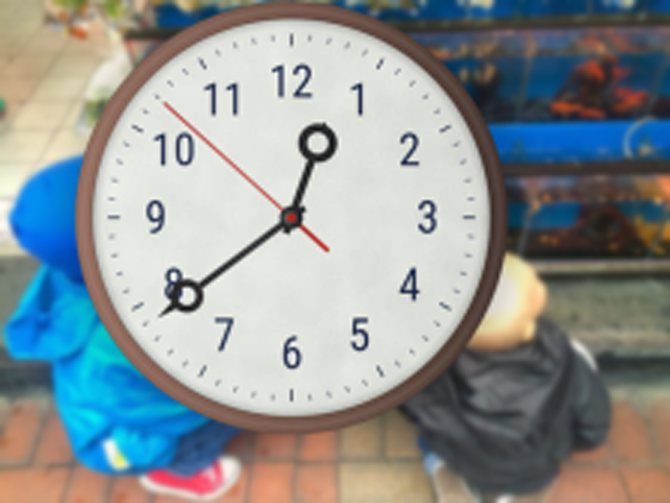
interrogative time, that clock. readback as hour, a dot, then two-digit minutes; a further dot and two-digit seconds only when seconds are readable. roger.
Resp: 12.38.52
